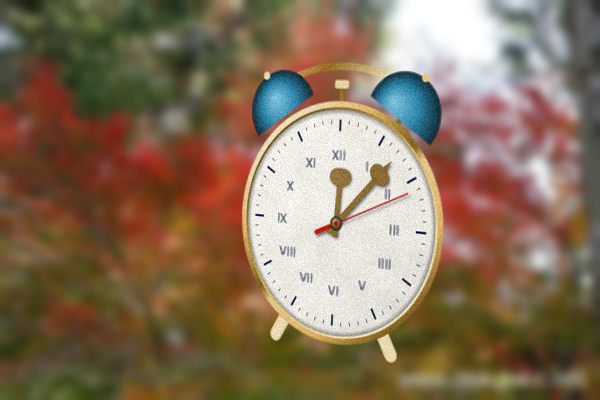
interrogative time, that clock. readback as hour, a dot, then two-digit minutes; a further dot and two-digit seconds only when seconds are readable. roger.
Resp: 12.07.11
